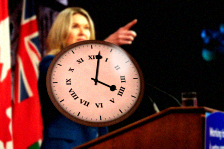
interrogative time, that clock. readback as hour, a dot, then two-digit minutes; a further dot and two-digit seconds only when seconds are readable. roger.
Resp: 4.02
